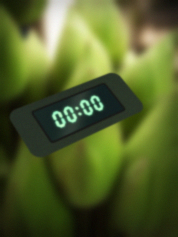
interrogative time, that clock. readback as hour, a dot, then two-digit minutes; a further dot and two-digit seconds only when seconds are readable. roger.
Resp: 0.00
